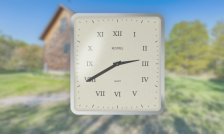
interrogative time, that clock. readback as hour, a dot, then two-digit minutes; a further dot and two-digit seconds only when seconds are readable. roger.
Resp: 2.40
